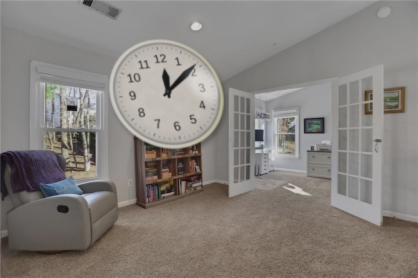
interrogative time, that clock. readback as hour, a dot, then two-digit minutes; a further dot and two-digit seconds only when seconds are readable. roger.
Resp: 12.09
